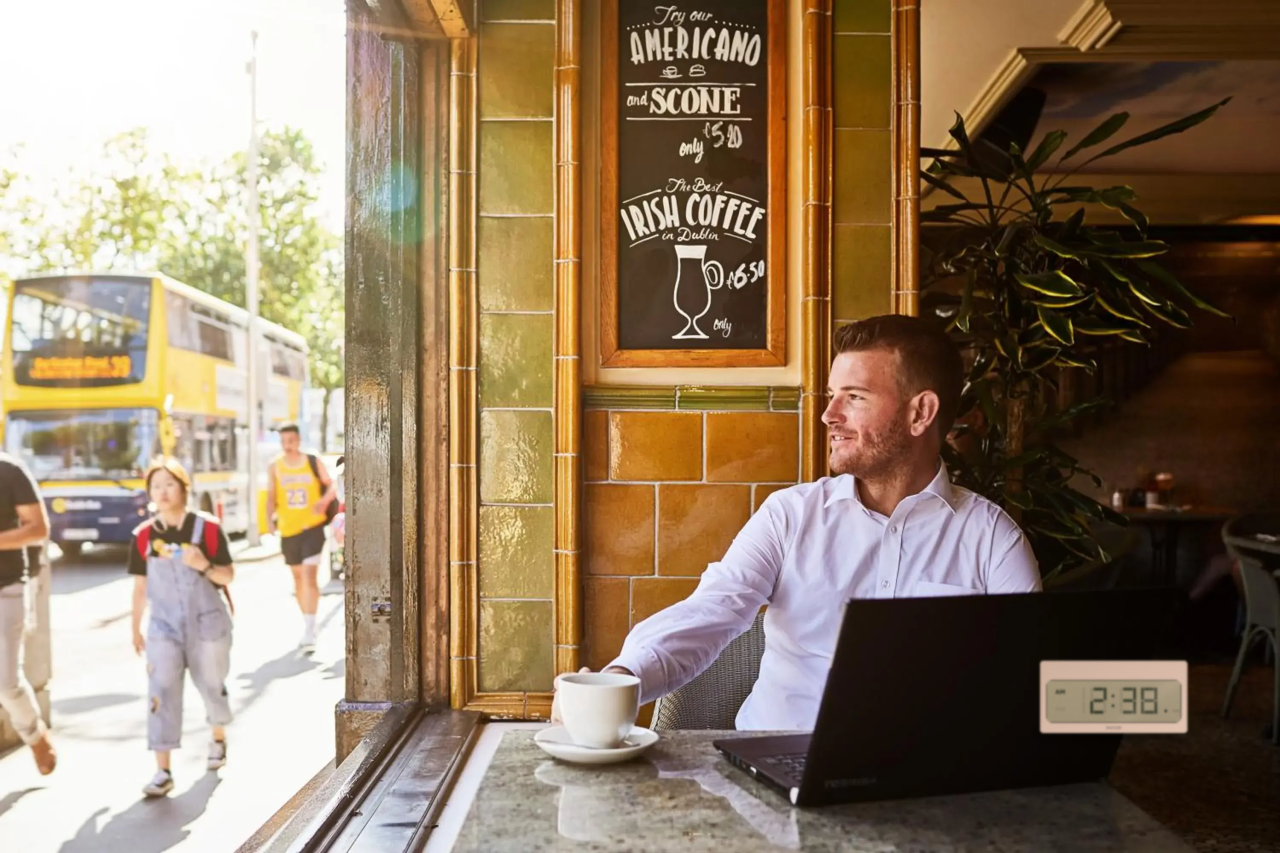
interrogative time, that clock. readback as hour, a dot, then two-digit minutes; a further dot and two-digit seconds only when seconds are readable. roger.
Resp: 2.38
